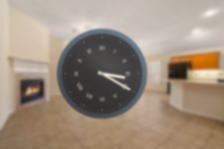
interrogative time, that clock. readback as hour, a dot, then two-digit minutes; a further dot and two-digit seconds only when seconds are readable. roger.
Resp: 3.20
